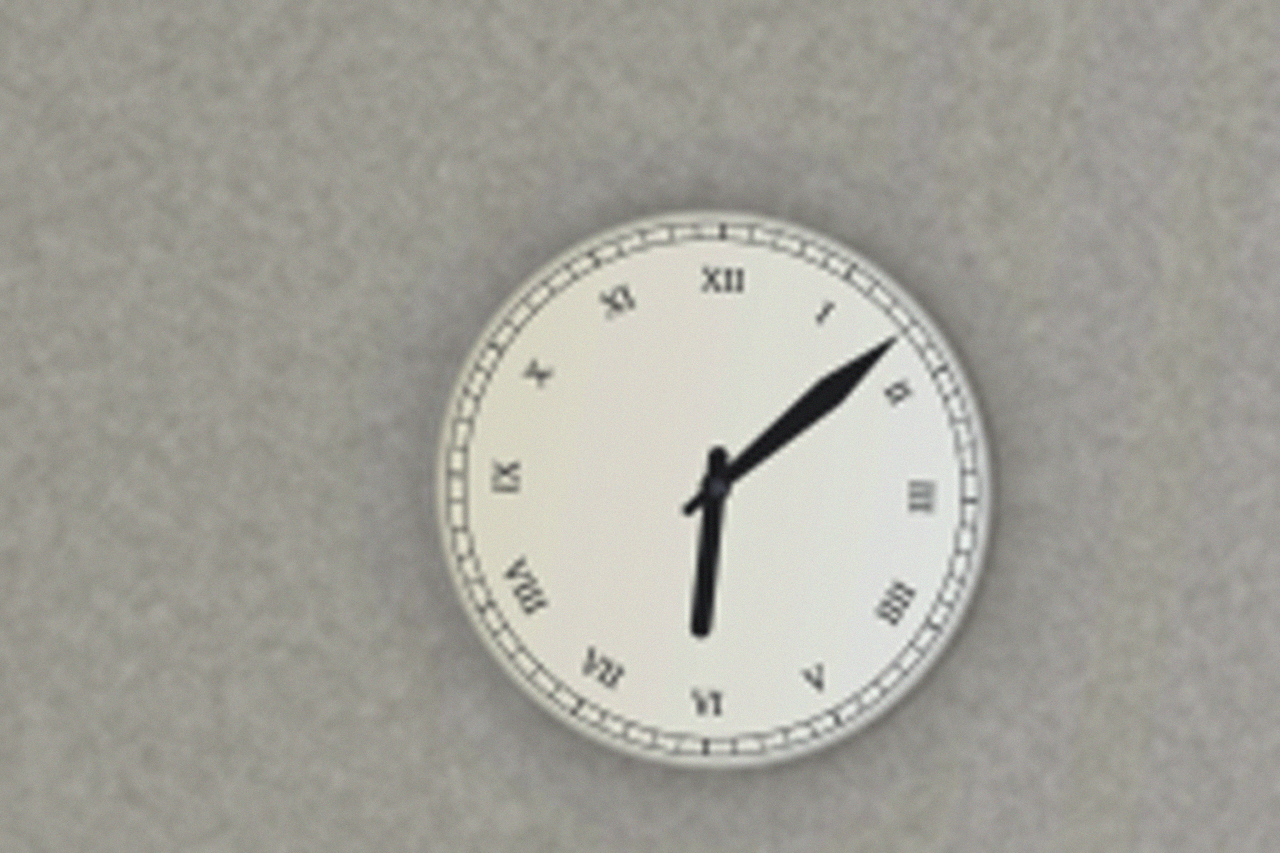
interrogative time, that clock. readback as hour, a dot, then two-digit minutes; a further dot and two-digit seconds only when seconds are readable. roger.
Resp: 6.08
